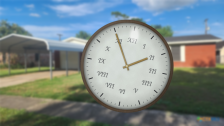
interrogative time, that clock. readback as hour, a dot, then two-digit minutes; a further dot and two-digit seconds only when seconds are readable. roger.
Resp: 1.55
